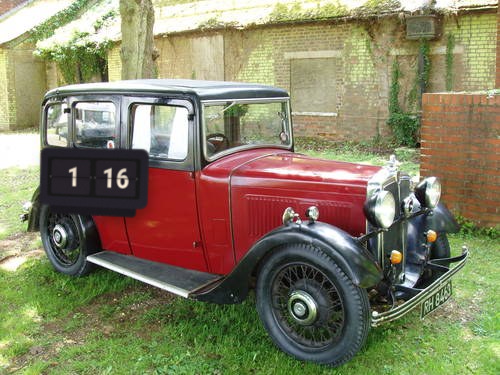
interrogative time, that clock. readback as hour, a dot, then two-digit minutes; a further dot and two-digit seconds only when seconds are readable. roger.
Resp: 1.16
